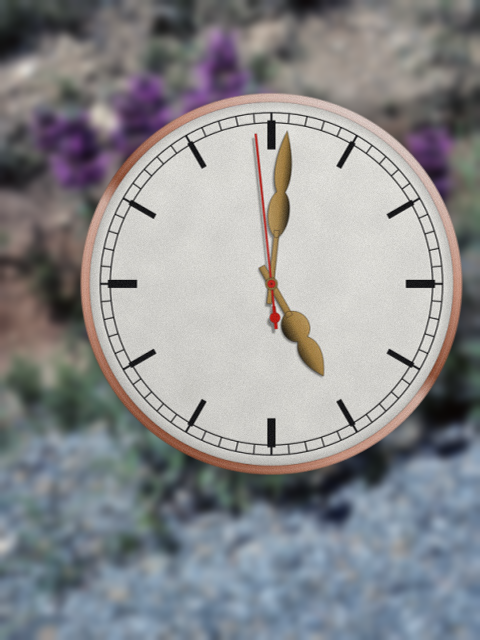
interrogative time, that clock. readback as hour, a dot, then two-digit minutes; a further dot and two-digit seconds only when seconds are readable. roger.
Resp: 5.00.59
